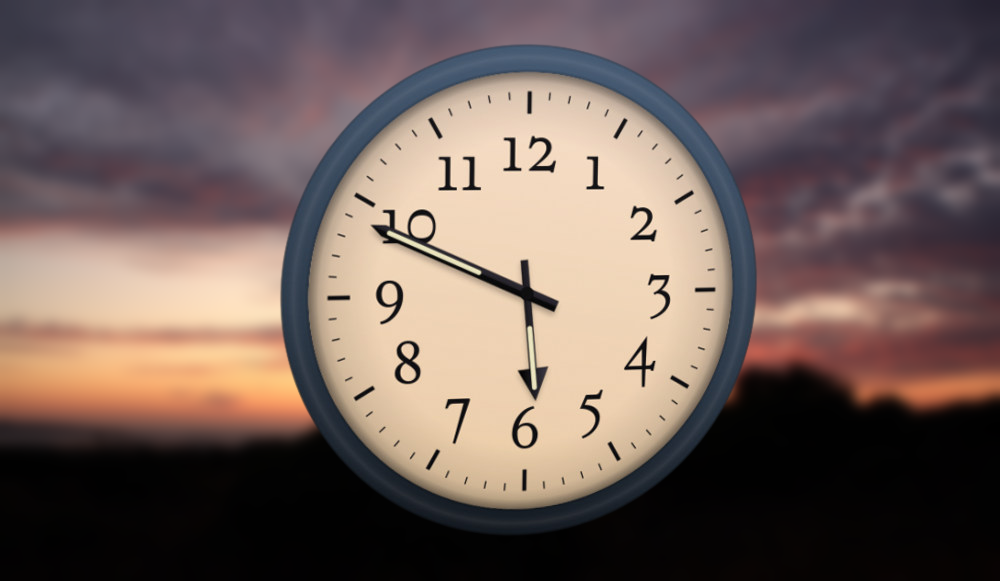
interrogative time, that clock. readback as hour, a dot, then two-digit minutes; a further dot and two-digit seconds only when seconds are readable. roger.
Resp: 5.49
